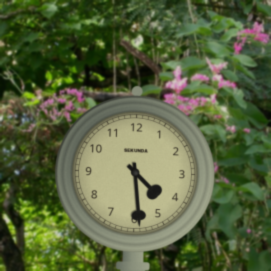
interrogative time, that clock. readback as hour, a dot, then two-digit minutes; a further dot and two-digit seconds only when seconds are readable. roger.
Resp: 4.29
